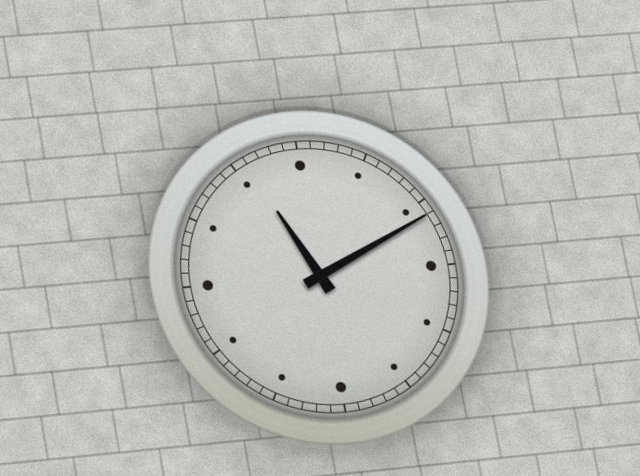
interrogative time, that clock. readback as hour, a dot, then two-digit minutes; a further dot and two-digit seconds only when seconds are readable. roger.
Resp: 11.11
